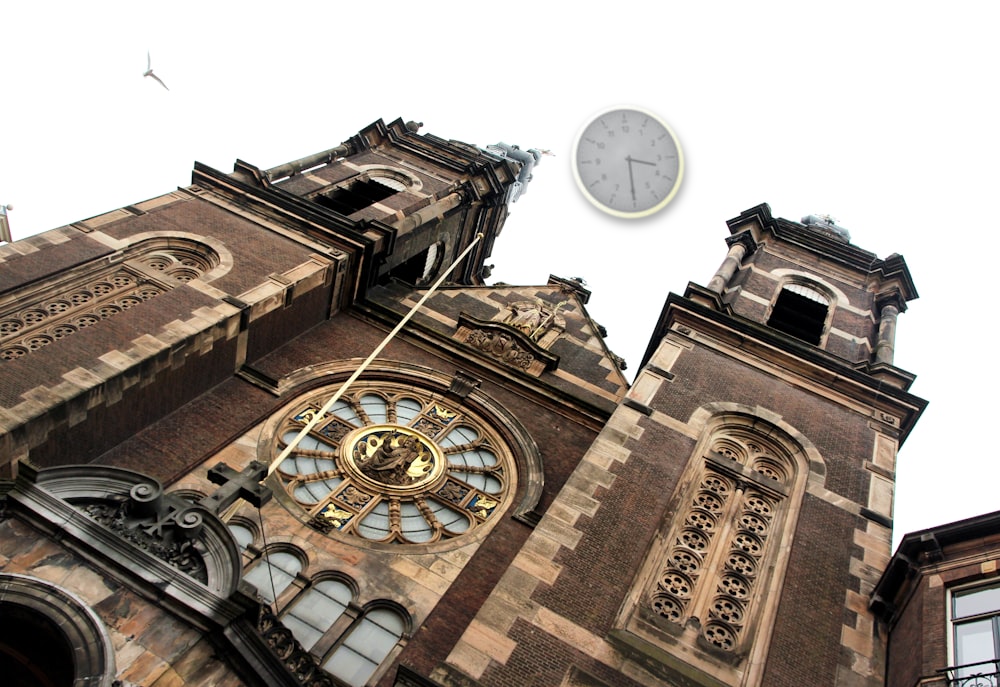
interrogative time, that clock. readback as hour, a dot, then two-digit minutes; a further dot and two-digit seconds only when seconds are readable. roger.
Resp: 3.30
